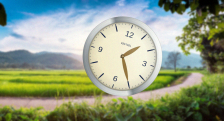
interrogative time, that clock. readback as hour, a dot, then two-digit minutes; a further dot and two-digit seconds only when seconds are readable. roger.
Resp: 1.25
